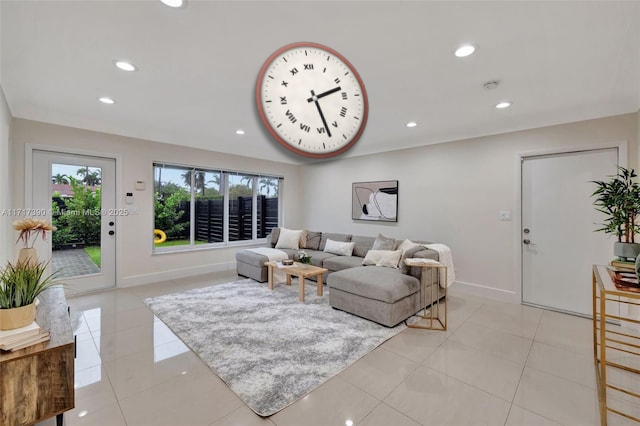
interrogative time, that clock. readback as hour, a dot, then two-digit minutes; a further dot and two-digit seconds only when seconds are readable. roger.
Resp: 2.28
